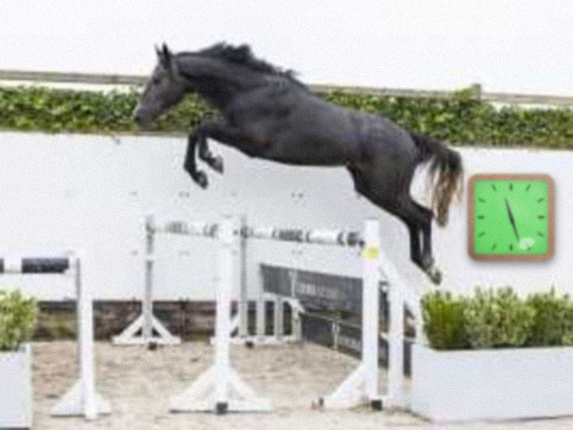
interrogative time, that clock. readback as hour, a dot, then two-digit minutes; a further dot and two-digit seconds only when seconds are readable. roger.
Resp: 11.27
